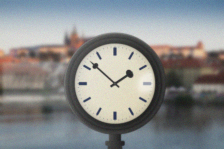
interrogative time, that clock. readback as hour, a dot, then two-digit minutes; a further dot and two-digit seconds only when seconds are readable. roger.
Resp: 1.52
